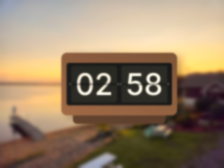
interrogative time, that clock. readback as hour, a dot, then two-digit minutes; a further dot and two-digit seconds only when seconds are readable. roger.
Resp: 2.58
